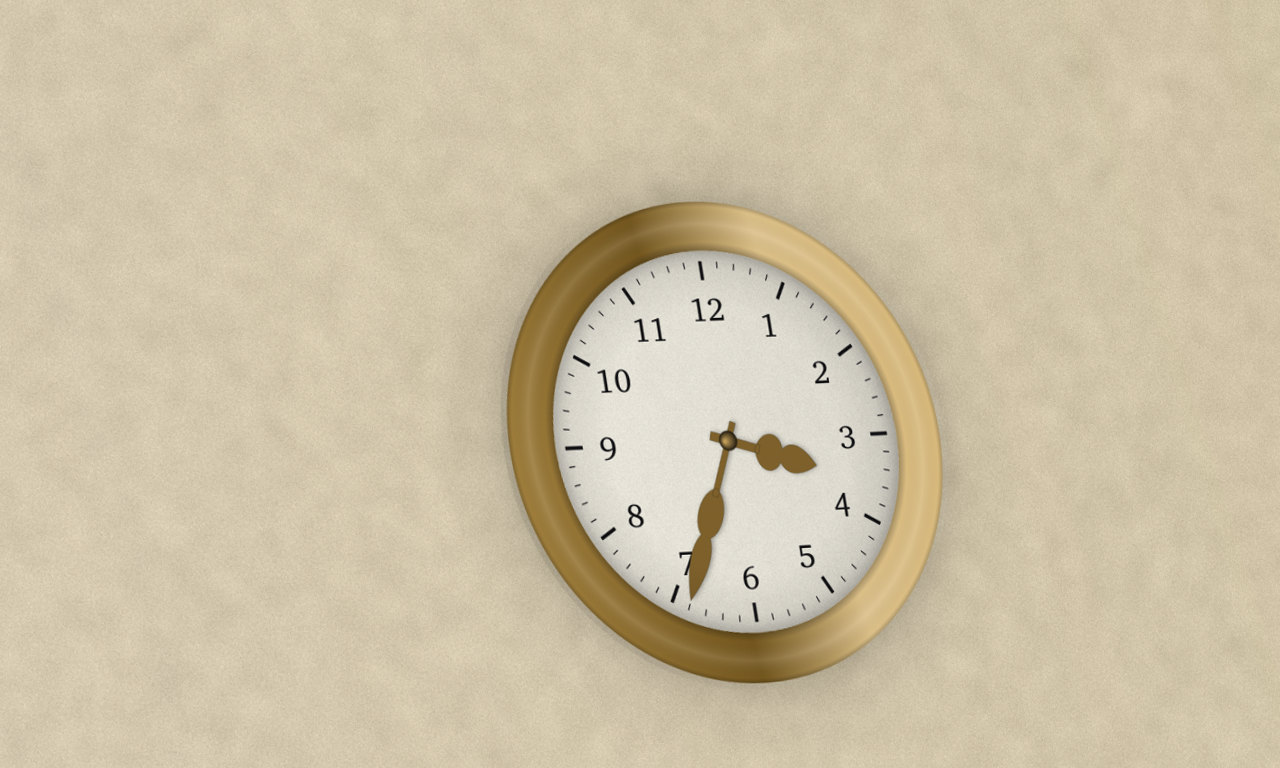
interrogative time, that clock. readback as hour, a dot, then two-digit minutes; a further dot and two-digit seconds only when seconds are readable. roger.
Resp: 3.34
